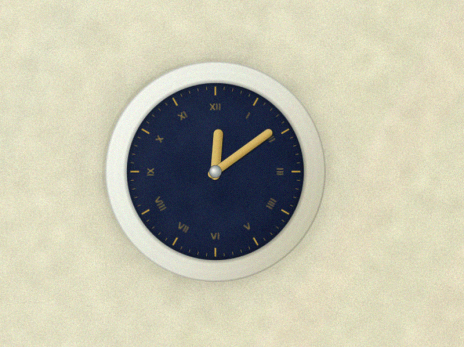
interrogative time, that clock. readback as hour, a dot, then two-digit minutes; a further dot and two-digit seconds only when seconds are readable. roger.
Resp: 12.09
